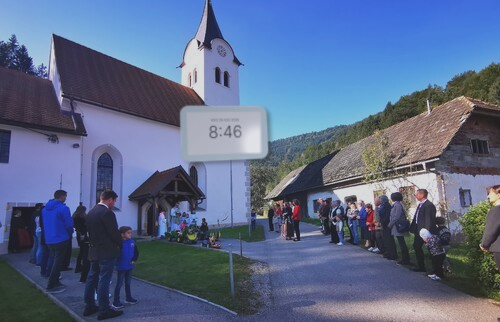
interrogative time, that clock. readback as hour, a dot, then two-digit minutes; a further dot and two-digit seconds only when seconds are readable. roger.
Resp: 8.46
